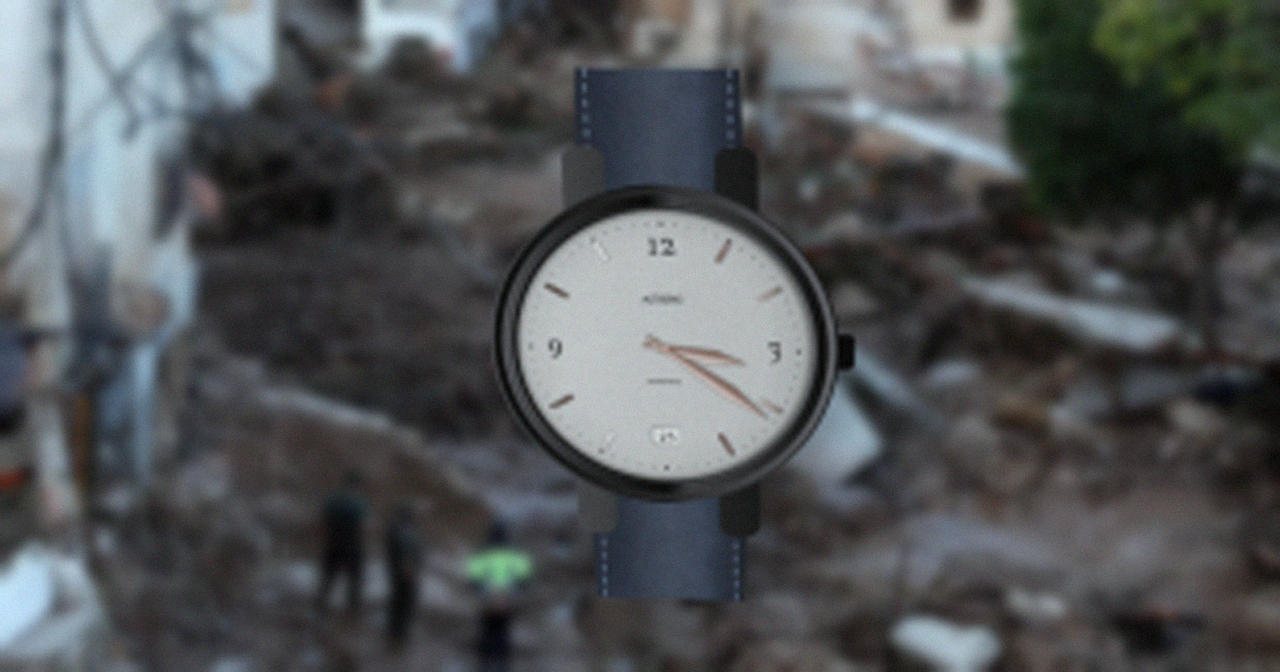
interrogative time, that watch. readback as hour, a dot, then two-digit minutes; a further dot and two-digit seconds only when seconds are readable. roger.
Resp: 3.21
